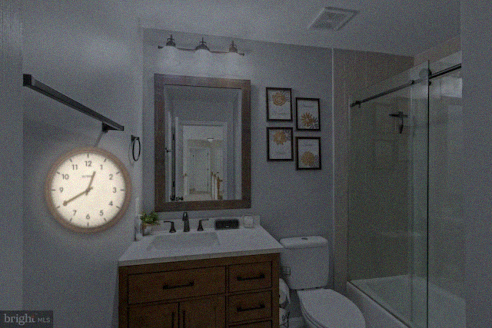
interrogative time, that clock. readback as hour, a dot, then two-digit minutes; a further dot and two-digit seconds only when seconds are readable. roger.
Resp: 12.40
